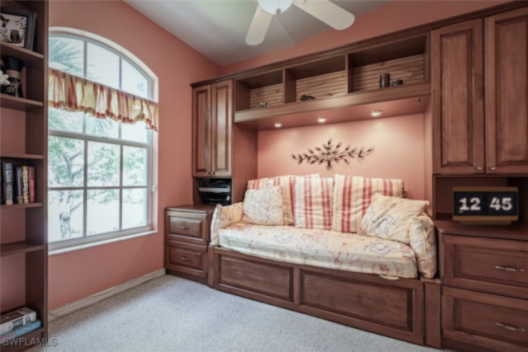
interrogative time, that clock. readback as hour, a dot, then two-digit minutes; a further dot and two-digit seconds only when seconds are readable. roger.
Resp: 12.45
